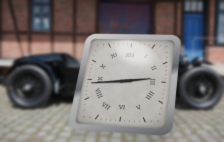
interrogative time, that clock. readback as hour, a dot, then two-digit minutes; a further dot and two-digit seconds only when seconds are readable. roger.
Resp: 2.44
